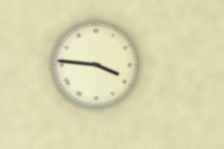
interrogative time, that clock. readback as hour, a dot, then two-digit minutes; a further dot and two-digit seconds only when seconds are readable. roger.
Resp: 3.46
